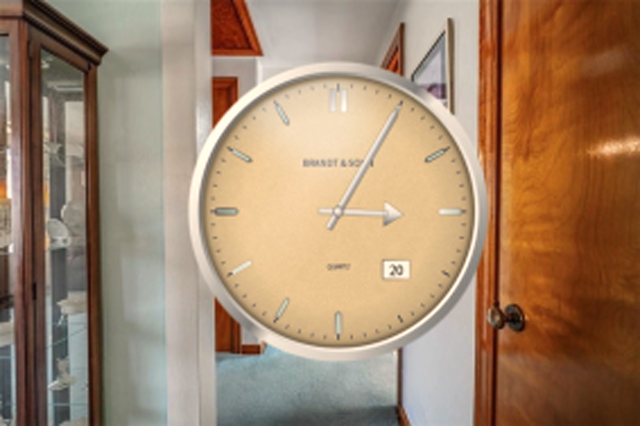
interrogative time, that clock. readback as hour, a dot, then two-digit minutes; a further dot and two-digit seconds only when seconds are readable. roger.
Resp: 3.05
